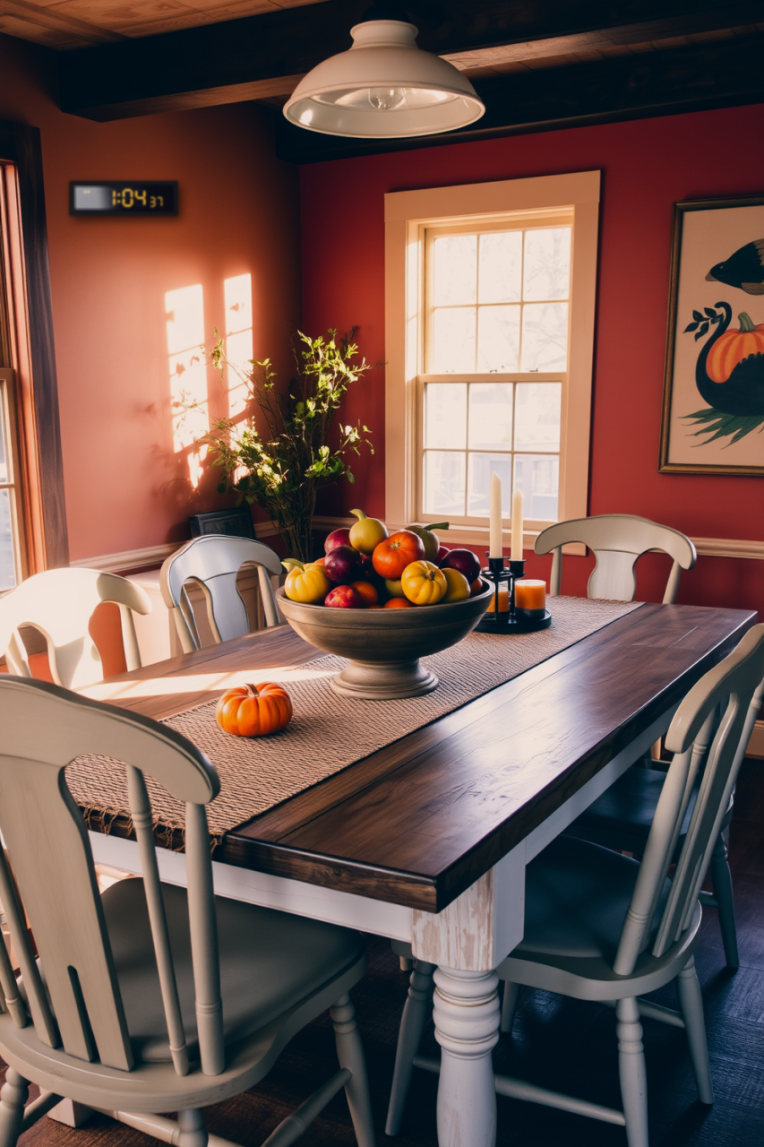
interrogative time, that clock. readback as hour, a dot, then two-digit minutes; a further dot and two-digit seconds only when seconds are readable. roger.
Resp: 1.04
